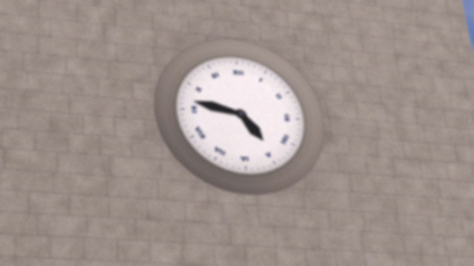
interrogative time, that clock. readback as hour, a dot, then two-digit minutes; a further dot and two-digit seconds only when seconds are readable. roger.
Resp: 4.47
